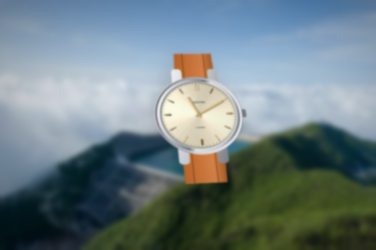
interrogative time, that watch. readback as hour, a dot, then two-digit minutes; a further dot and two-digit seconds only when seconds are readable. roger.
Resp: 11.10
